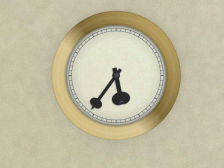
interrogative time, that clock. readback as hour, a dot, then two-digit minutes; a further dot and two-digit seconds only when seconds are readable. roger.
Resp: 5.36
